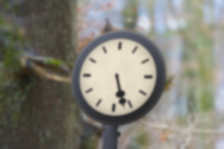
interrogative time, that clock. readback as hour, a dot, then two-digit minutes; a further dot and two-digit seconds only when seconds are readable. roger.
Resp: 5.27
